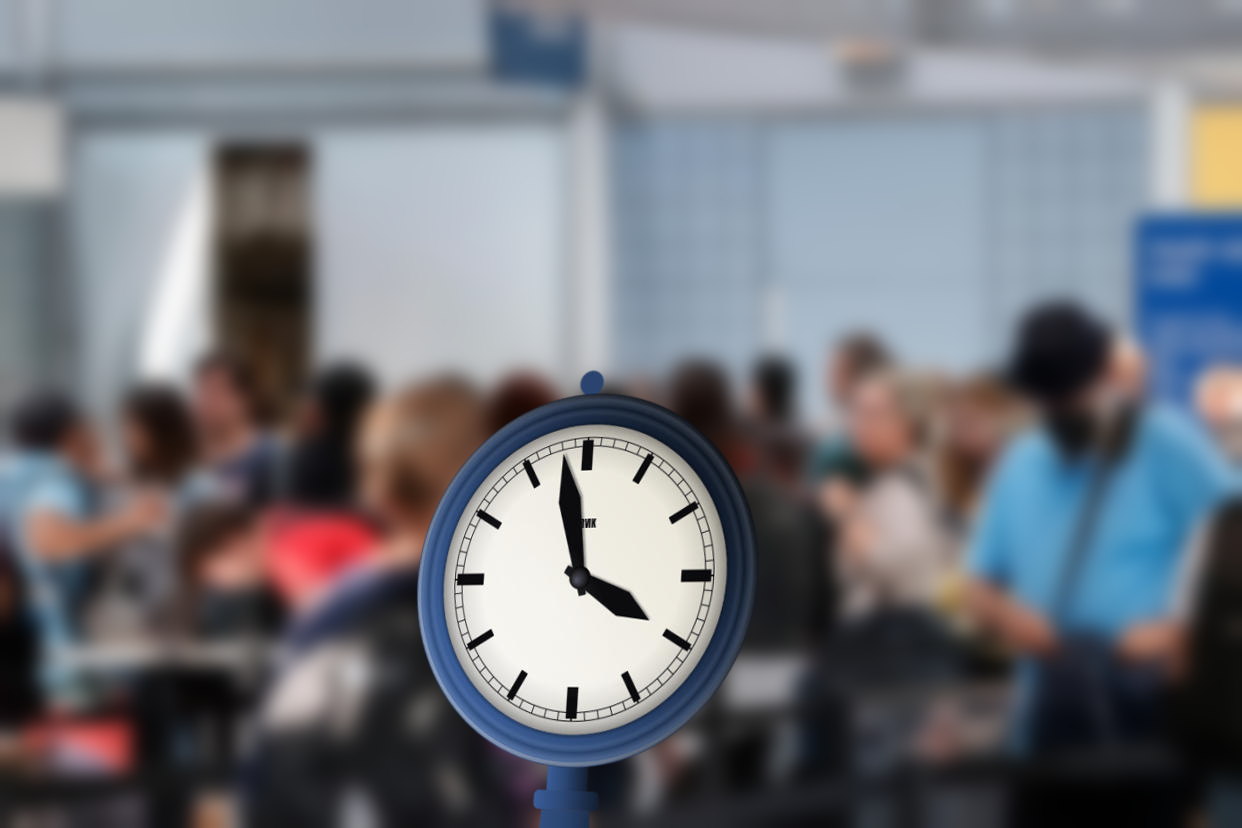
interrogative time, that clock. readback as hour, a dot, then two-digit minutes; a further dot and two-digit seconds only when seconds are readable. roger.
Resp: 3.58
